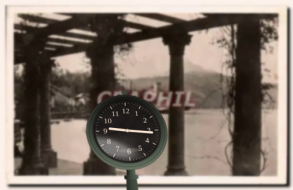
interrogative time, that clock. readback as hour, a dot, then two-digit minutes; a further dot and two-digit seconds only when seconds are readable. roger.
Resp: 9.16
